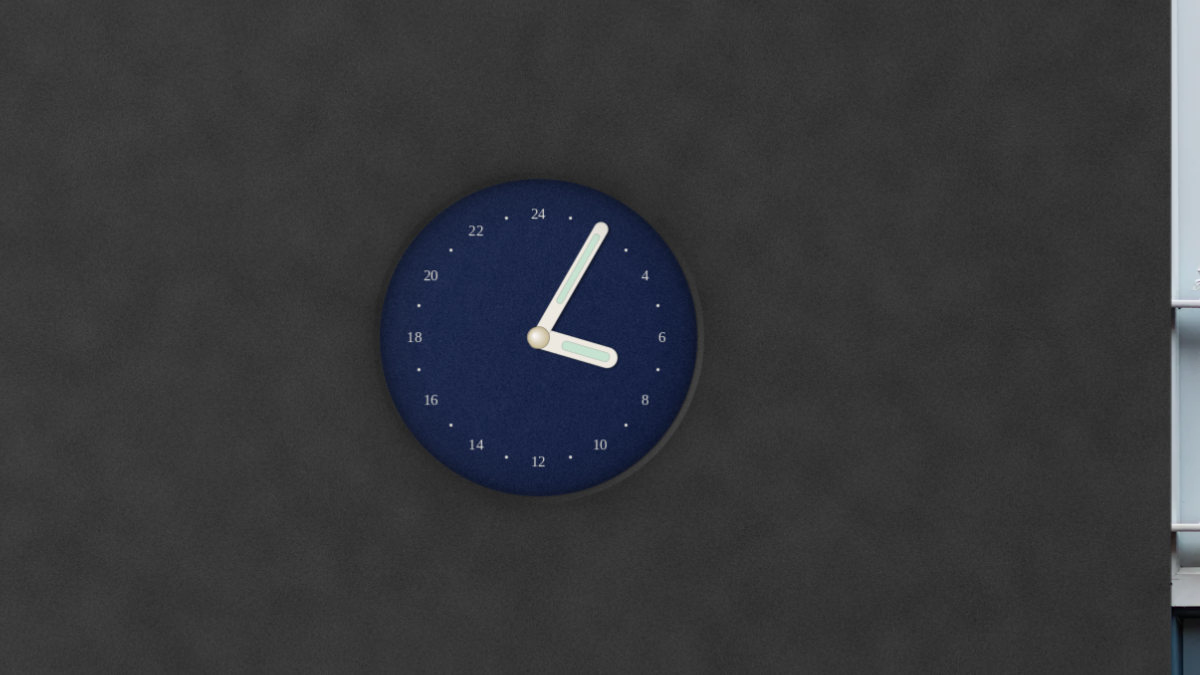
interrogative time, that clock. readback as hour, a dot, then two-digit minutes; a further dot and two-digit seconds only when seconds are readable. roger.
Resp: 7.05
